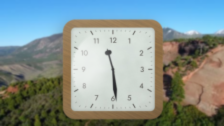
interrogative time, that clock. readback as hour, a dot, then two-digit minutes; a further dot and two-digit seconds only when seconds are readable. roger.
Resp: 11.29
